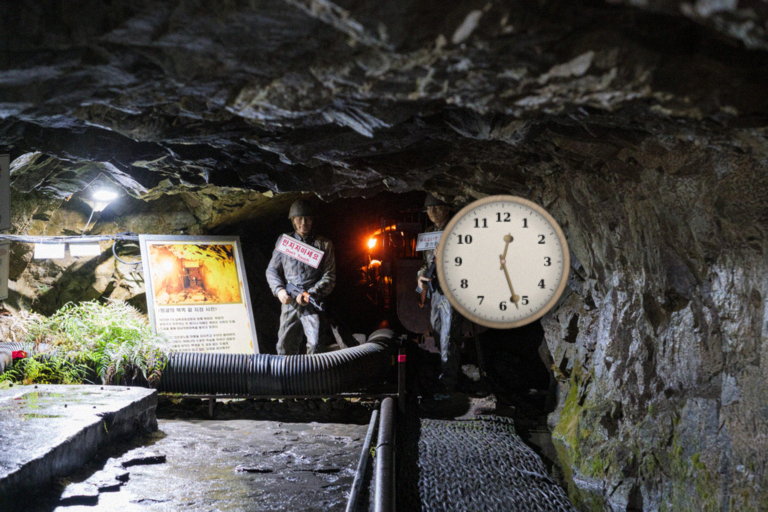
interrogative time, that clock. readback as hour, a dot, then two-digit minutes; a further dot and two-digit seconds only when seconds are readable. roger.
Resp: 12.27
